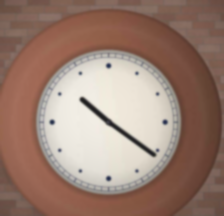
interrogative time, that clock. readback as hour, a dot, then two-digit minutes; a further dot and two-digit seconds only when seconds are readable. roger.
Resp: 10.21
